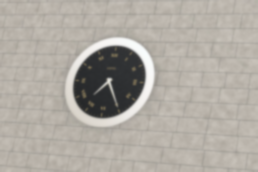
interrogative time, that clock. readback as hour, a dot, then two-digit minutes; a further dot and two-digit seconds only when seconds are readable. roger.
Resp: 7.25
